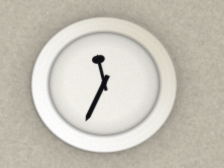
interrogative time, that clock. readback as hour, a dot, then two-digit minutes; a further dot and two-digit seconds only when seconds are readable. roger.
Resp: 11.34
